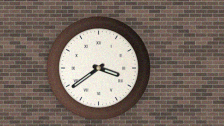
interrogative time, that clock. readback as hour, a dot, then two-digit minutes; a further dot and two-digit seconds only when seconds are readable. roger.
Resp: 3.39
